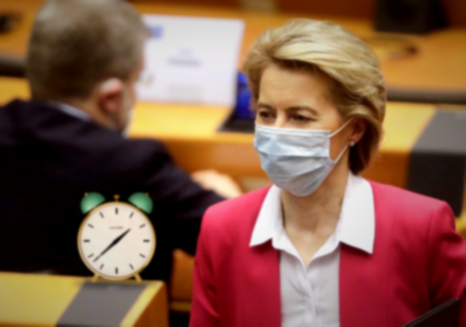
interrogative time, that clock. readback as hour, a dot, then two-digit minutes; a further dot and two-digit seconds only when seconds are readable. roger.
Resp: 1.38
